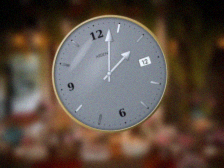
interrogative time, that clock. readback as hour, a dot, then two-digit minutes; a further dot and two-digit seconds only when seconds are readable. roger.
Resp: 2.03
